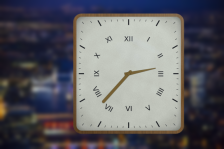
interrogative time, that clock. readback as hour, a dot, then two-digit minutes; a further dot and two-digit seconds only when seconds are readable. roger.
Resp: 2.37
